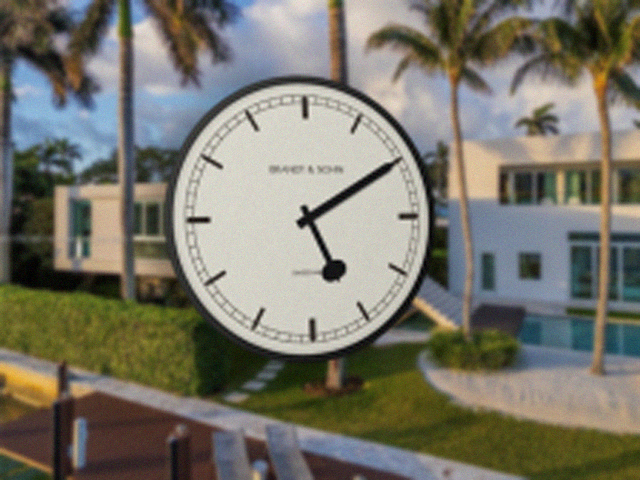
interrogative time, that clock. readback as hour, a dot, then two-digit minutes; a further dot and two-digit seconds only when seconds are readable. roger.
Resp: 5.10
